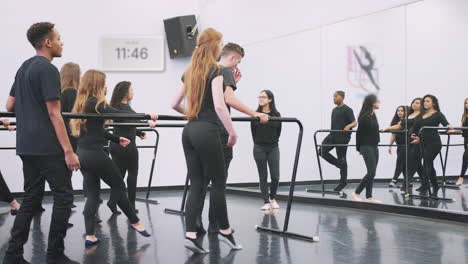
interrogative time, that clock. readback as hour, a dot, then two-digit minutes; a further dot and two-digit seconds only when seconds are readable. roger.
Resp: 11.46
